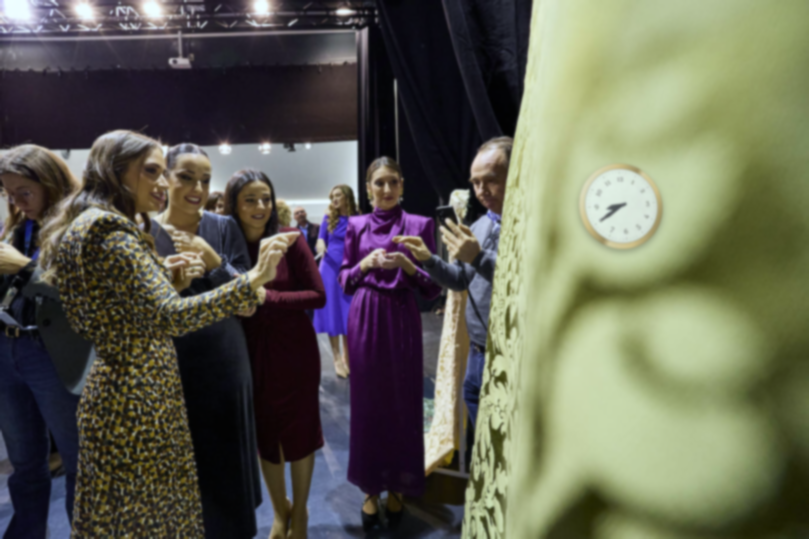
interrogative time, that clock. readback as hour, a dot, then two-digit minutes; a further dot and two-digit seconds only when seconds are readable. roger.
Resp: 8.40
